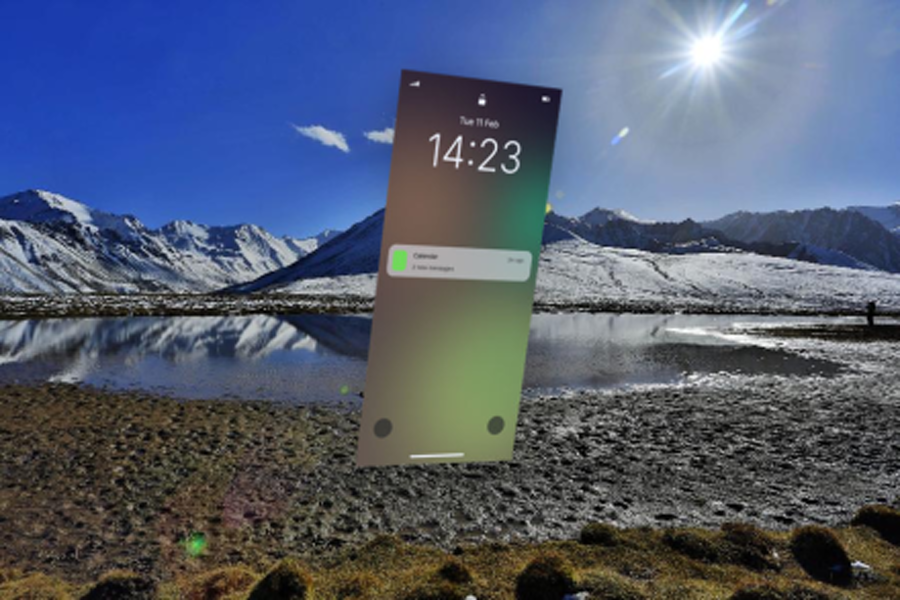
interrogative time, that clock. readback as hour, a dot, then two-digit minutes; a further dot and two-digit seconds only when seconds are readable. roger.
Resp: 14.23
